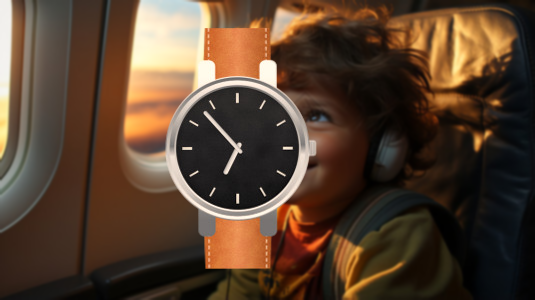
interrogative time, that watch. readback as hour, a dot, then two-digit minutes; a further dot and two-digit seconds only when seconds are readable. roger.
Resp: 6.53
